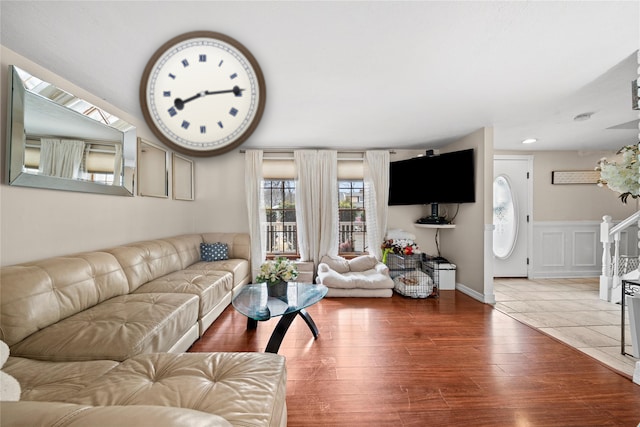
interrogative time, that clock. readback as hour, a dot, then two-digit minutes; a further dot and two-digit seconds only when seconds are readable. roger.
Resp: 8.14
